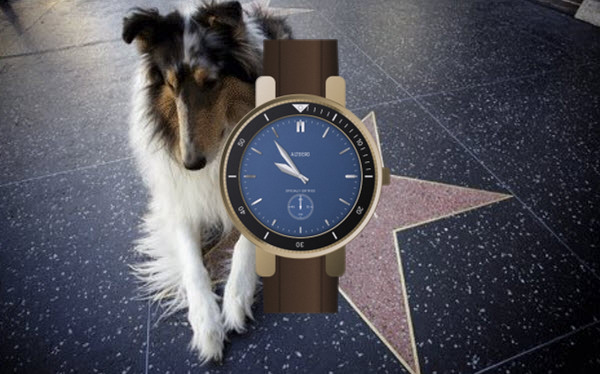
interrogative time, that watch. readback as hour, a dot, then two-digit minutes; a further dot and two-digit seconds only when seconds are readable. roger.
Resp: 9.54
